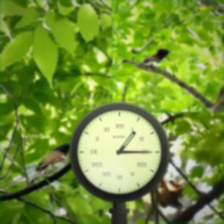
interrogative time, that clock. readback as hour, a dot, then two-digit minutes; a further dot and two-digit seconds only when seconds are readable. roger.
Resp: 1.15
